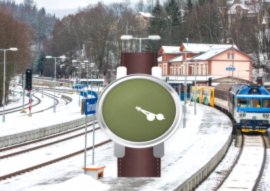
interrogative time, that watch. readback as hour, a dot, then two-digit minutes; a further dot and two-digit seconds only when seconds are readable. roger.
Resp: 4.19
